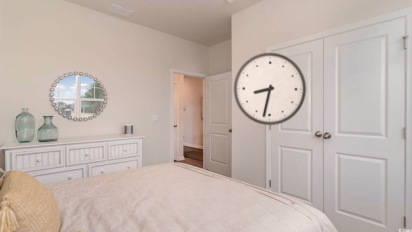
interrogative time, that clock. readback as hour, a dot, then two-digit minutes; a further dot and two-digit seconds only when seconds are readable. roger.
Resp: 8.32
